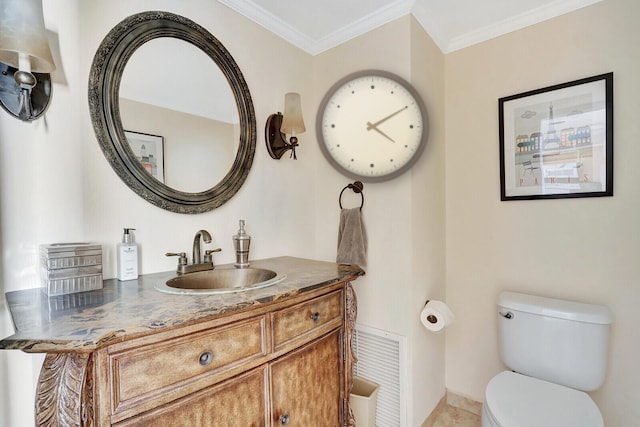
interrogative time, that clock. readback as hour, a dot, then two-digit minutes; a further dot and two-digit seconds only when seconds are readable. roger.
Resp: 4.10
